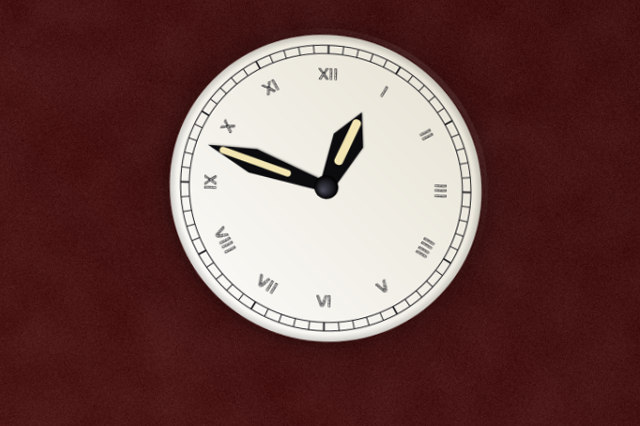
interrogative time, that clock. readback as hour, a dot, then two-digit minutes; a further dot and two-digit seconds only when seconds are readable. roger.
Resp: 12.48
